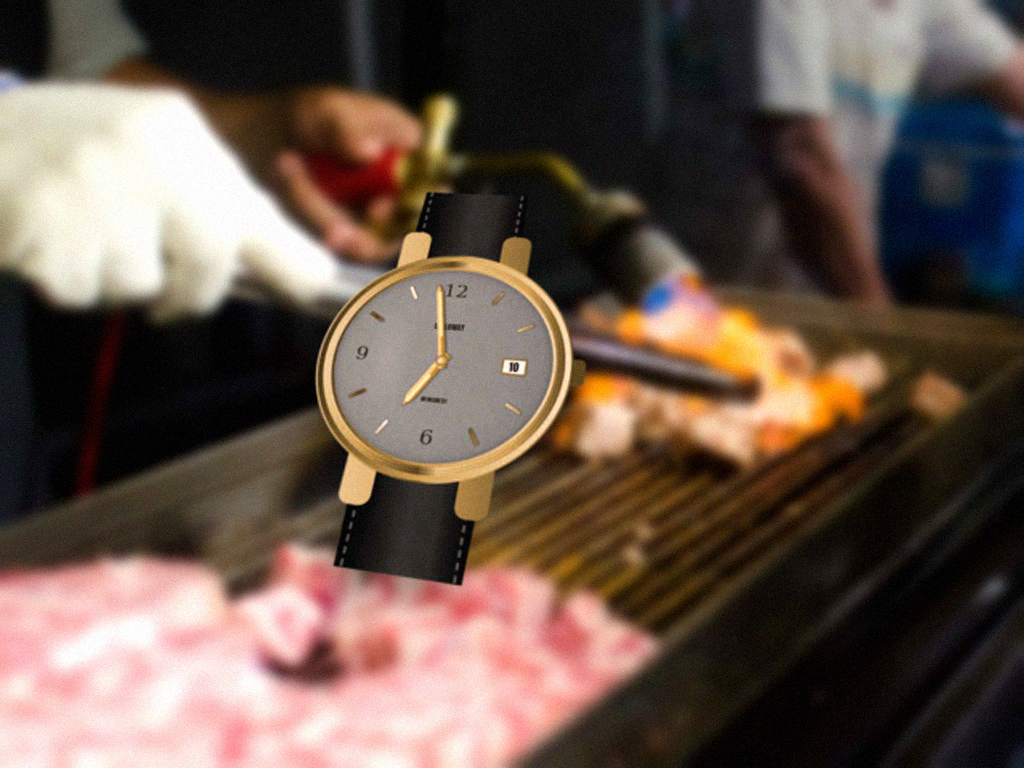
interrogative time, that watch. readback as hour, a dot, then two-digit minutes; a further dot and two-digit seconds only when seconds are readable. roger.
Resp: 6.58
